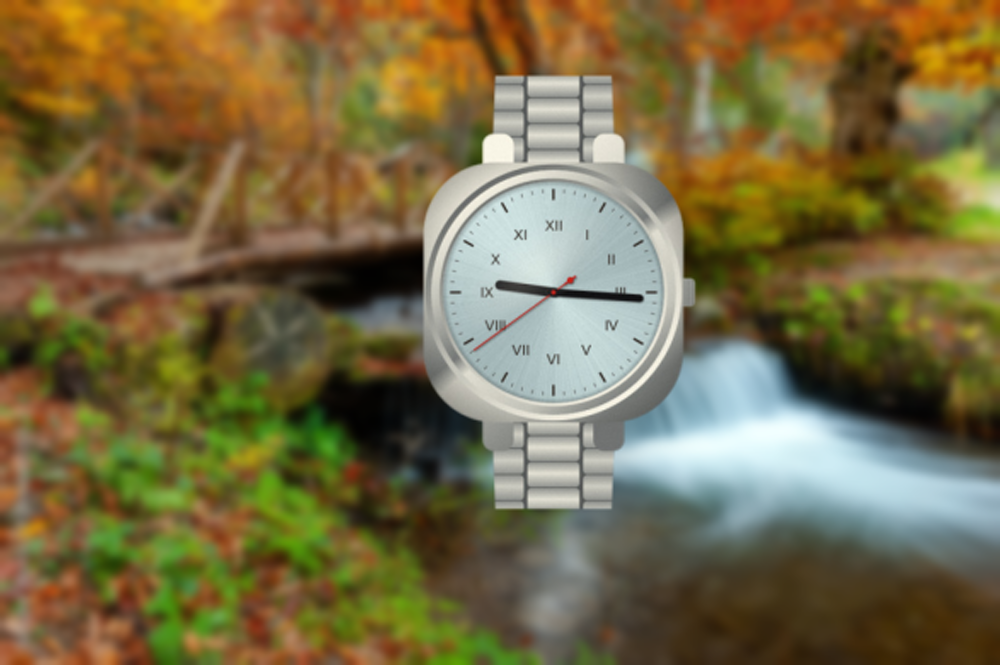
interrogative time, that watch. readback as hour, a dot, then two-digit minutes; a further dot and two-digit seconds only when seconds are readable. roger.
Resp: 9.15.39
